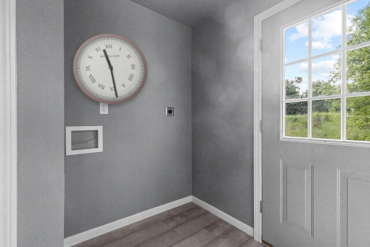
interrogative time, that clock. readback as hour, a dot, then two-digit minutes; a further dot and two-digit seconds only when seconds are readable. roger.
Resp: 11.29
